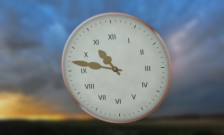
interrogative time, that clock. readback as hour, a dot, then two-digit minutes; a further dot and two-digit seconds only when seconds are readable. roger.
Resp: 10.47
